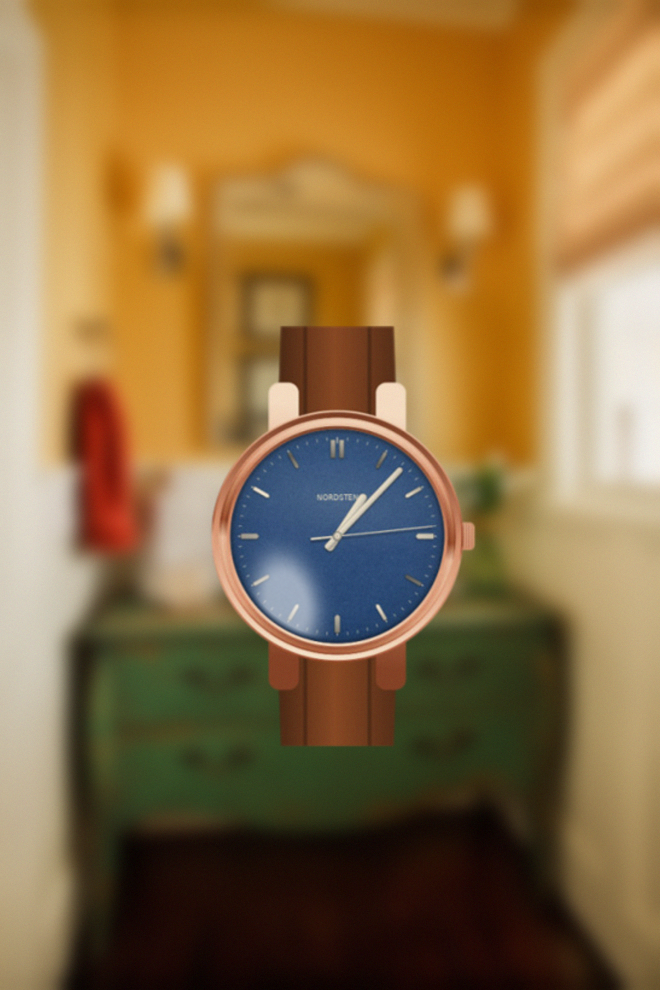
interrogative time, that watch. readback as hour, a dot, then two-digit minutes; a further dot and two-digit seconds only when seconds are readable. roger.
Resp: 1.07.14
